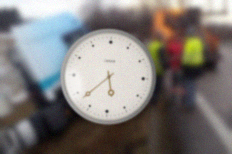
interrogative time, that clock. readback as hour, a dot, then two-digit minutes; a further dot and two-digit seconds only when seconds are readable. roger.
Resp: 5.38
